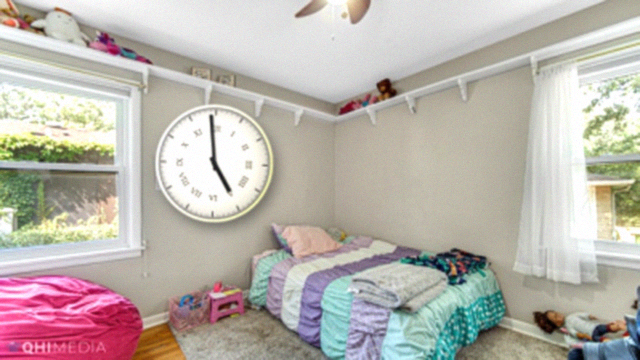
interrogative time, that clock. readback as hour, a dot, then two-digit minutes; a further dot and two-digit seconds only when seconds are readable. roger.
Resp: 4.59
